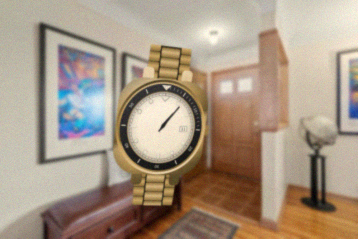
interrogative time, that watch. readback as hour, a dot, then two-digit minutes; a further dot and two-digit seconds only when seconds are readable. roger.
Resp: 1.06
